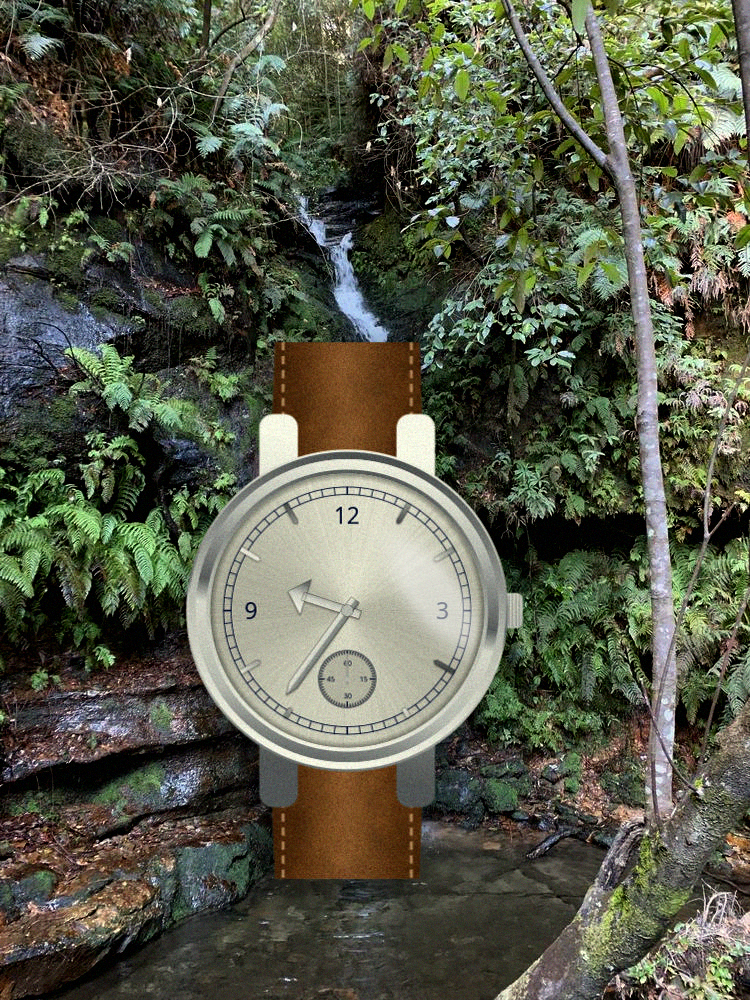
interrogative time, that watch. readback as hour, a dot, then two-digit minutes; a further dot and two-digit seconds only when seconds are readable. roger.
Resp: 9.36
